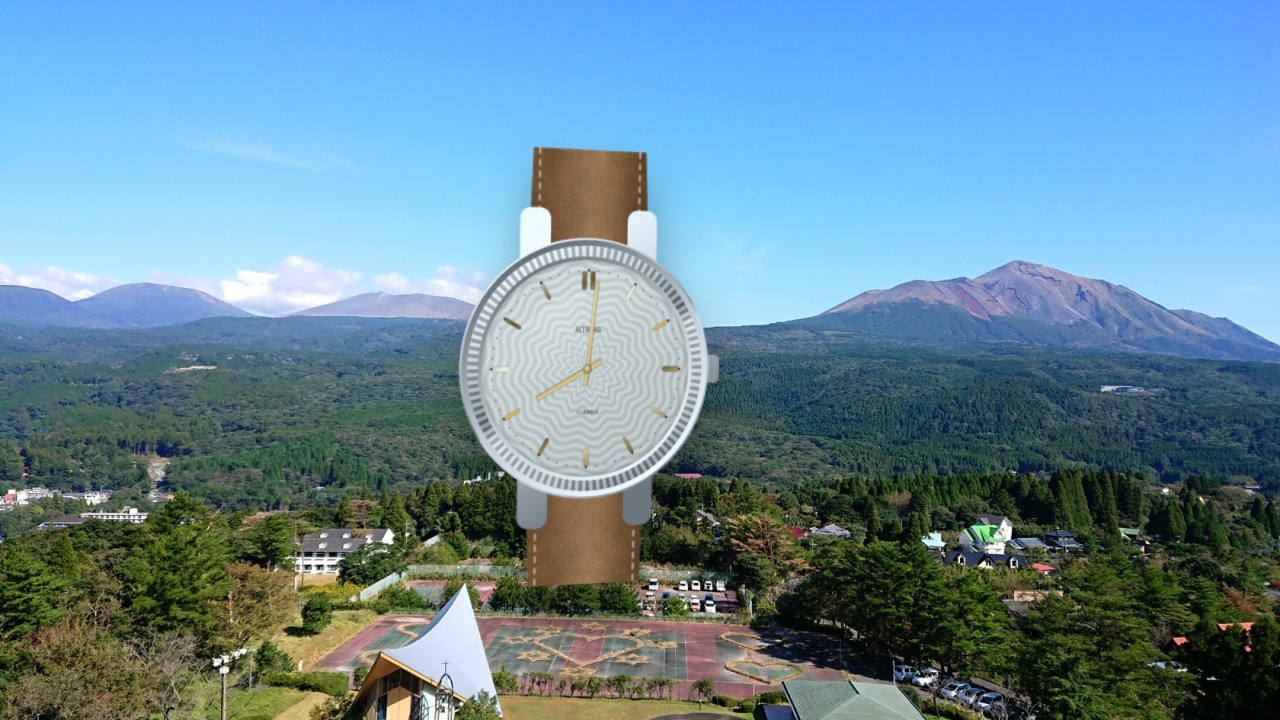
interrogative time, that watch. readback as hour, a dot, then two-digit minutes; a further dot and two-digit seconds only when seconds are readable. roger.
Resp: 8.01
